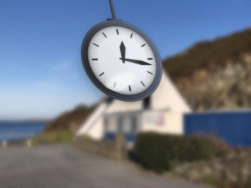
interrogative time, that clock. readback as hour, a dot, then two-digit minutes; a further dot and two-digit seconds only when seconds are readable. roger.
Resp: 12.17
